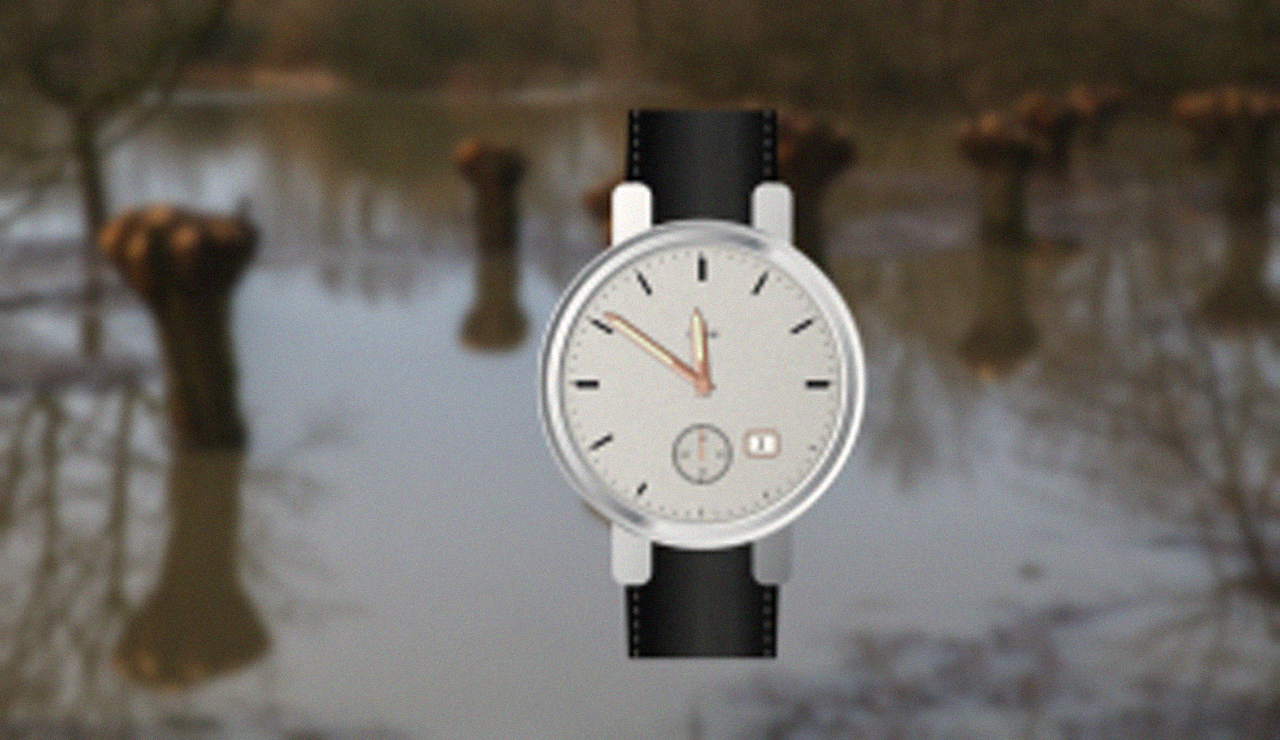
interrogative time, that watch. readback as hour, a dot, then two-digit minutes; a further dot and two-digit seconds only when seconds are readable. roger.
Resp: 11.51
